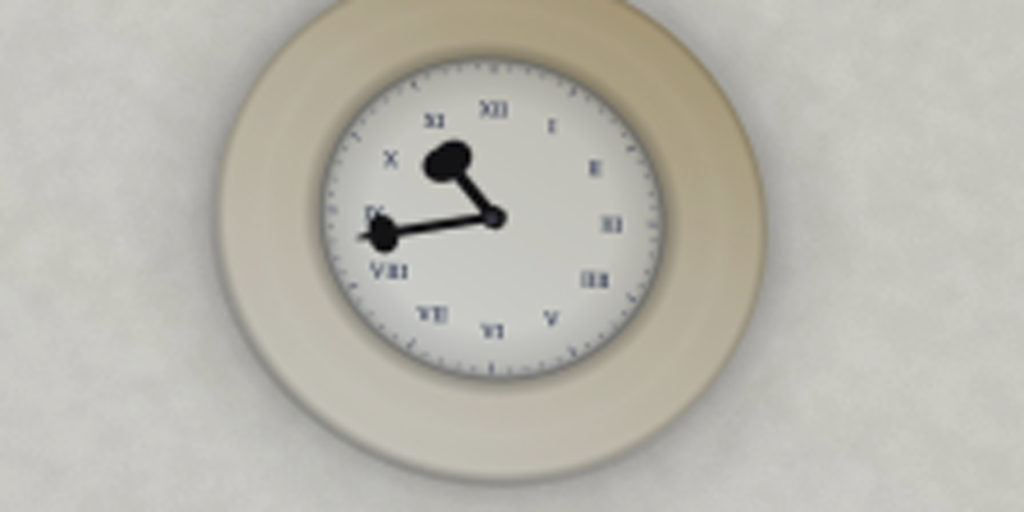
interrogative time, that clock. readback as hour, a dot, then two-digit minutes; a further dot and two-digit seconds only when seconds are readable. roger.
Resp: 10.43
